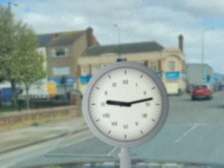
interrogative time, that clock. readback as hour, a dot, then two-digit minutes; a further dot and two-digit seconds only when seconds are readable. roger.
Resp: 9.13
